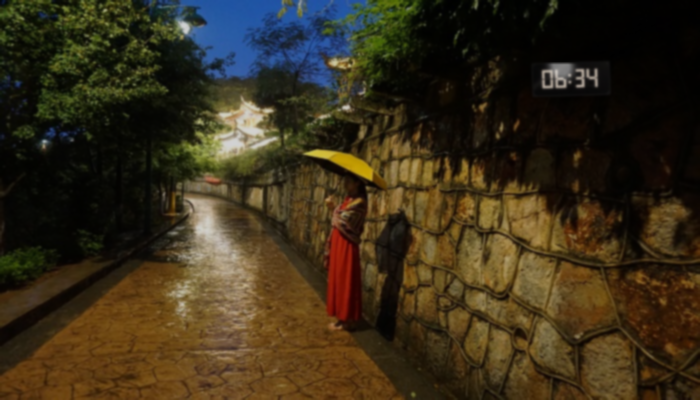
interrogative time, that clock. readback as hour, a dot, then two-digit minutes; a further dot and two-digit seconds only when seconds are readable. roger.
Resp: 6.34
